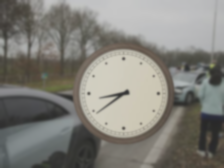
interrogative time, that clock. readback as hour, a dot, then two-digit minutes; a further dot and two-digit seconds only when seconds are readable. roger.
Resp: 8.39
